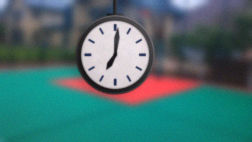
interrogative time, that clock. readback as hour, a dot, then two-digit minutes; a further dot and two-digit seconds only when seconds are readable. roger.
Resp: 7.01
